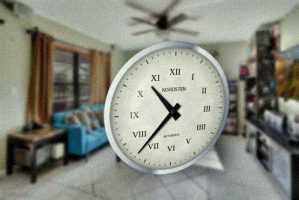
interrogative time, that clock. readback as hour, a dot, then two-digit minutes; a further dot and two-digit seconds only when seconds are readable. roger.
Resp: 10.37
